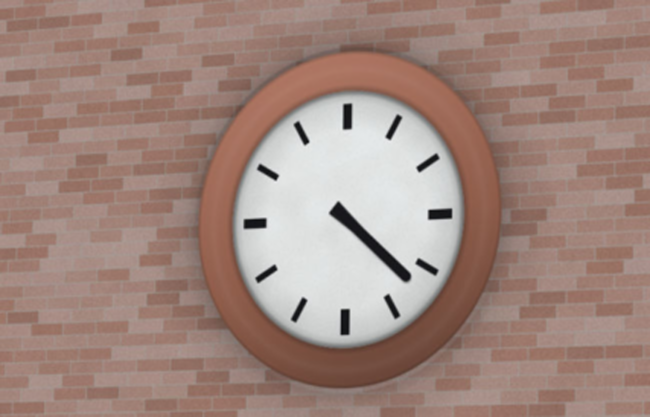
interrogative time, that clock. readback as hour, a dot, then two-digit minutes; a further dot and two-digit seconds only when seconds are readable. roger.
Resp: 4.22
